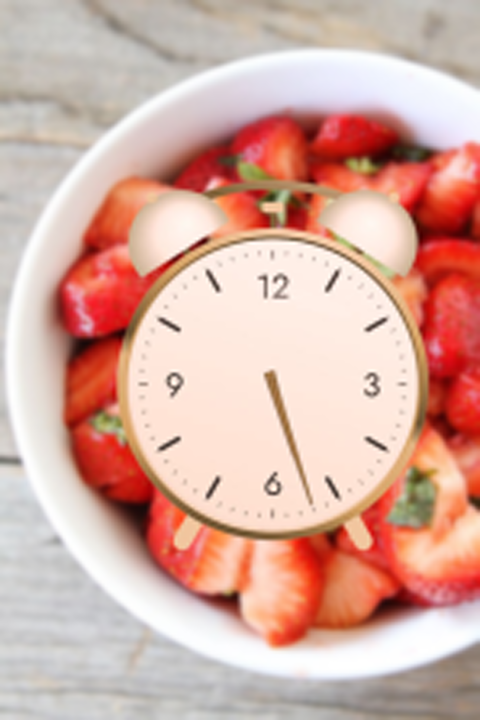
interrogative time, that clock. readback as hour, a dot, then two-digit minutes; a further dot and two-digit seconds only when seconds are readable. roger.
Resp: 5.27
